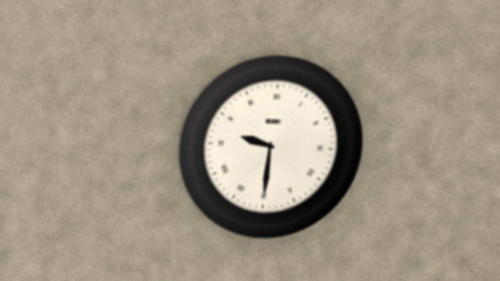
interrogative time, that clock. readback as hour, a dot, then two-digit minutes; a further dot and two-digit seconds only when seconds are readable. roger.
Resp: 9.30
